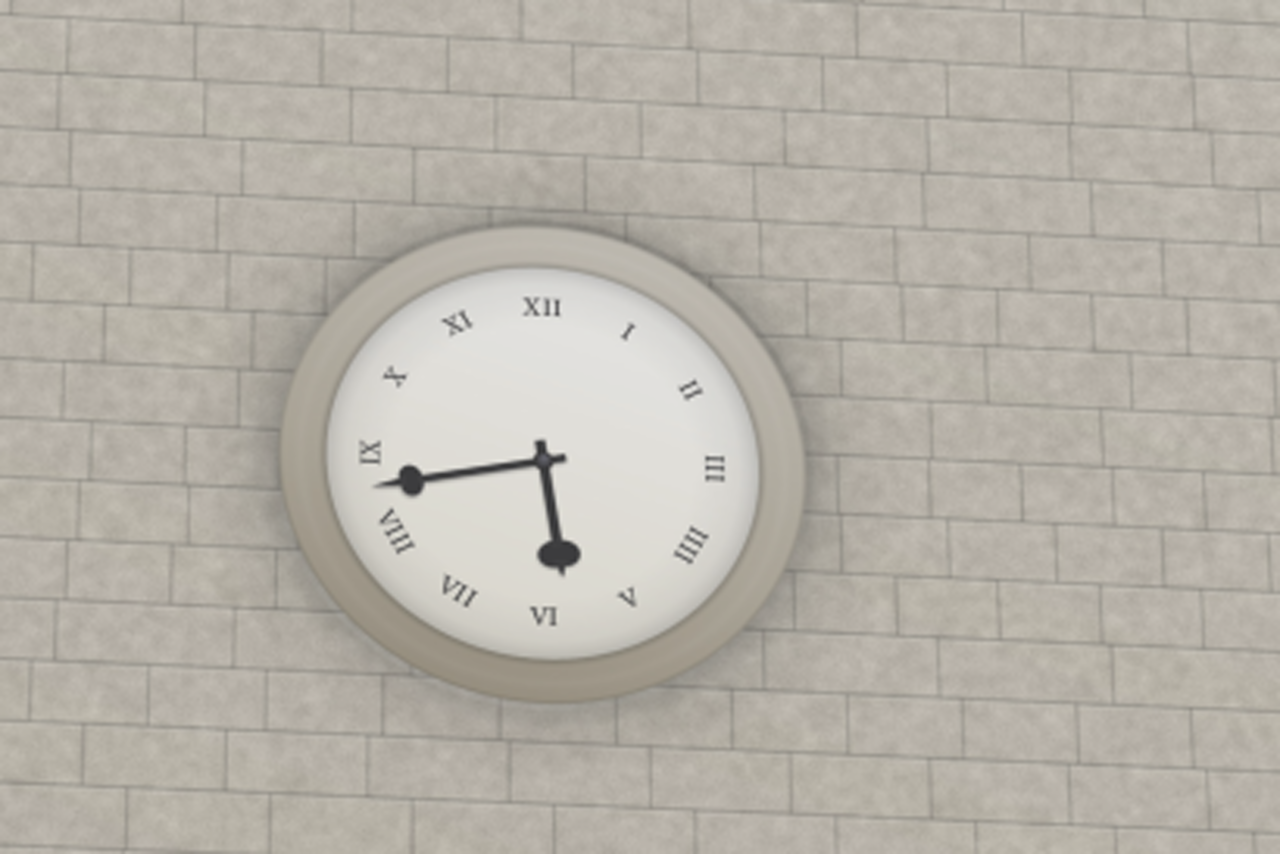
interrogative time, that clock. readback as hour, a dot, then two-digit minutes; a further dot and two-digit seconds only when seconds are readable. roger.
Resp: 5.43
